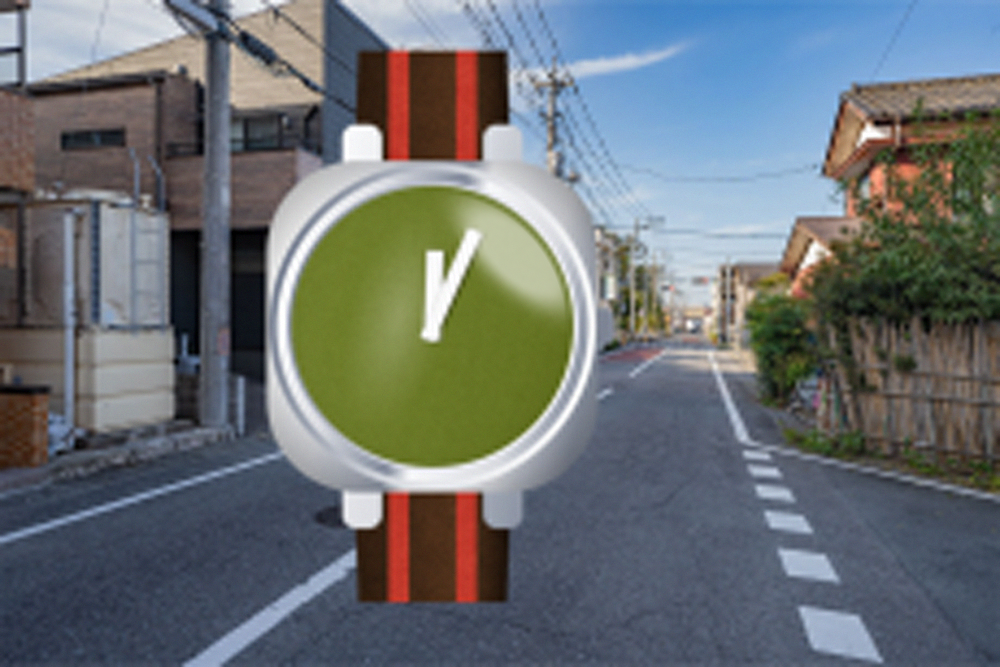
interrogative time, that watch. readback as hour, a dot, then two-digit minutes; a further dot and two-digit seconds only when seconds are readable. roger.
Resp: 12.04
